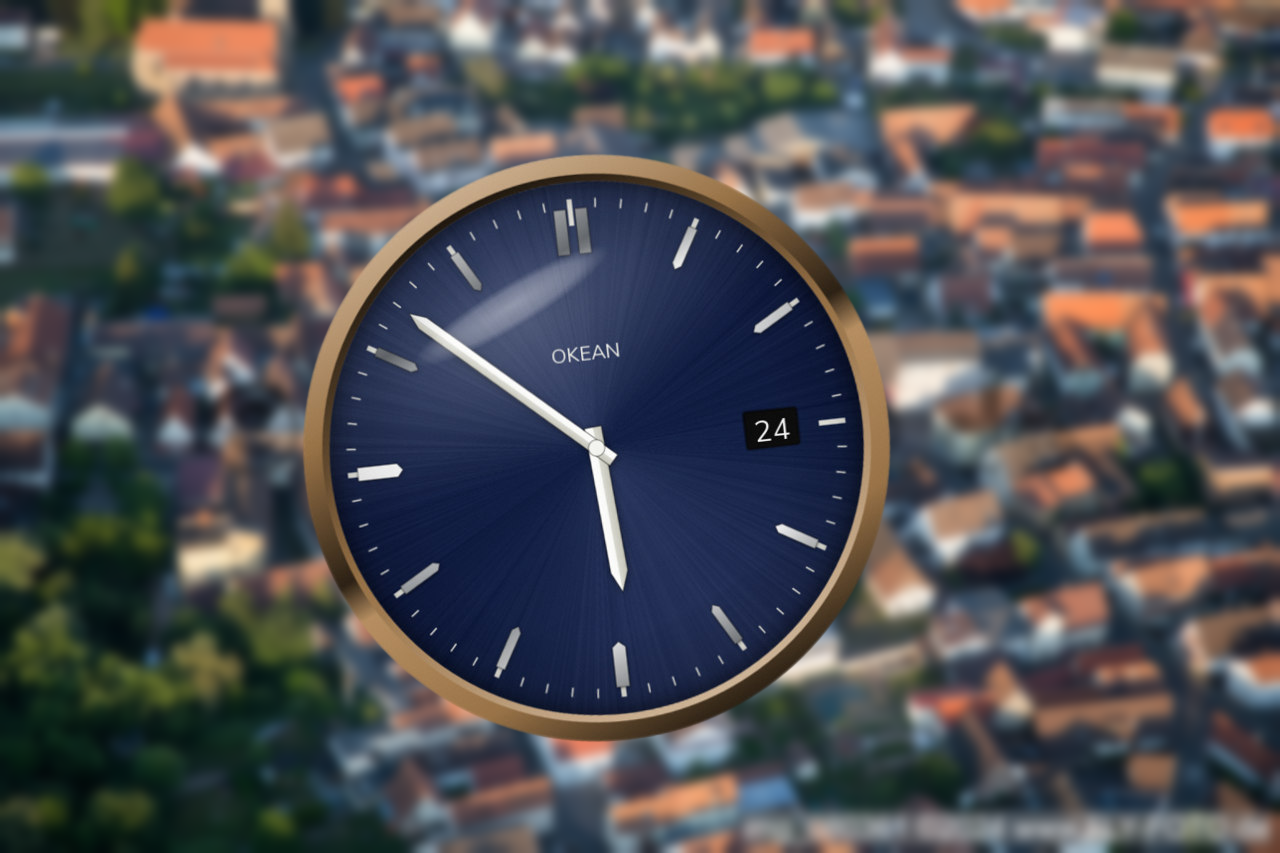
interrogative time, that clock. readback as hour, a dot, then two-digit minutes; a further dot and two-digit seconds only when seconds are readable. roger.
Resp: 5.52
